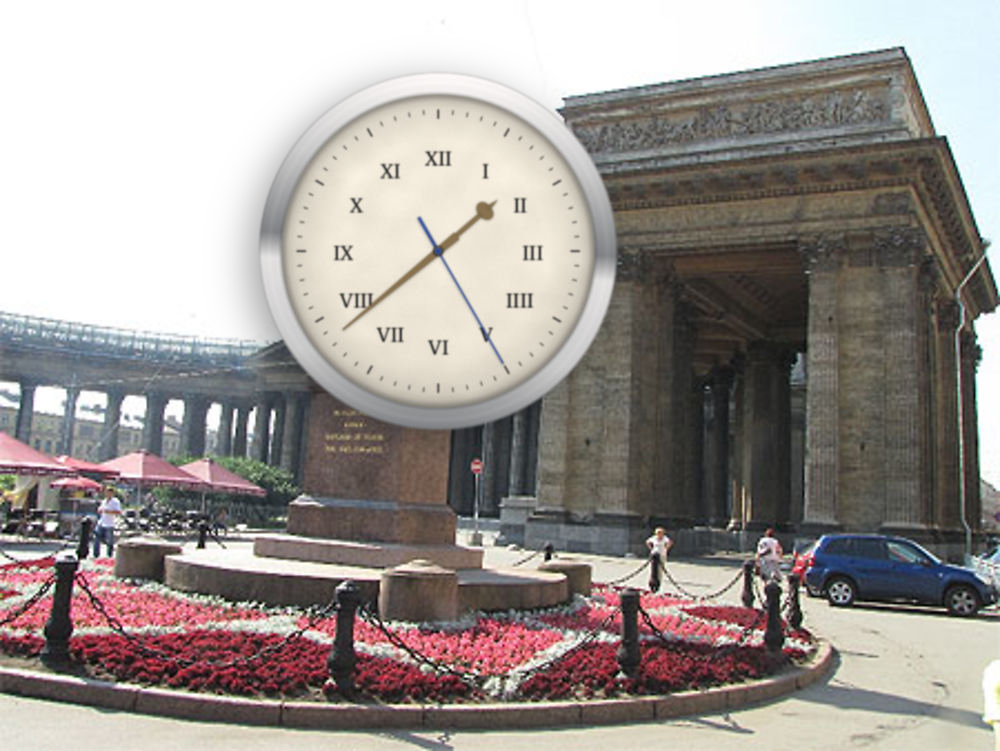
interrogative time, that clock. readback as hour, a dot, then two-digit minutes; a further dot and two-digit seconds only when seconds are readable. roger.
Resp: 1.38.25
